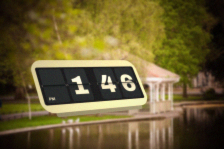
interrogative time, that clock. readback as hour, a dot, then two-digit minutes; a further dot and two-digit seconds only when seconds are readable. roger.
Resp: 1.46
